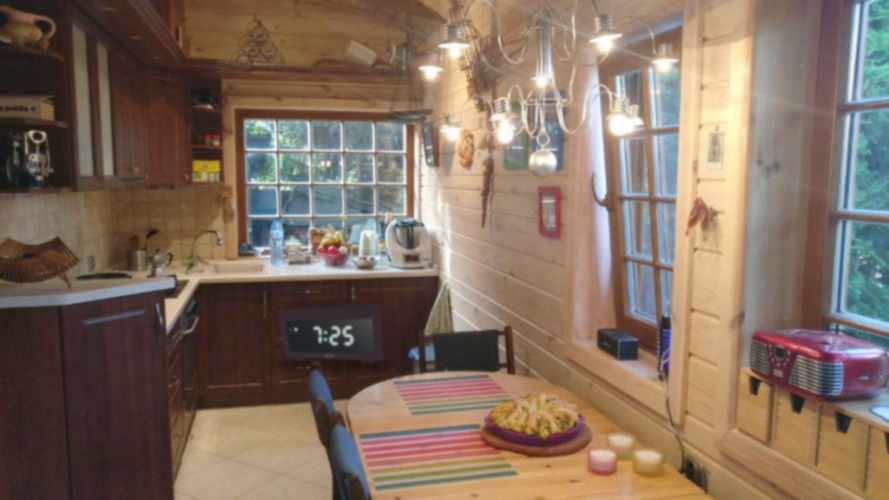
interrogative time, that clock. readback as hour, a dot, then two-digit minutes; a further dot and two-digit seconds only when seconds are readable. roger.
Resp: 7.25
